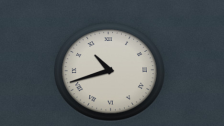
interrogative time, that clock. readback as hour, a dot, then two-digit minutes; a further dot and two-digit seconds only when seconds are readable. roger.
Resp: 10.42
